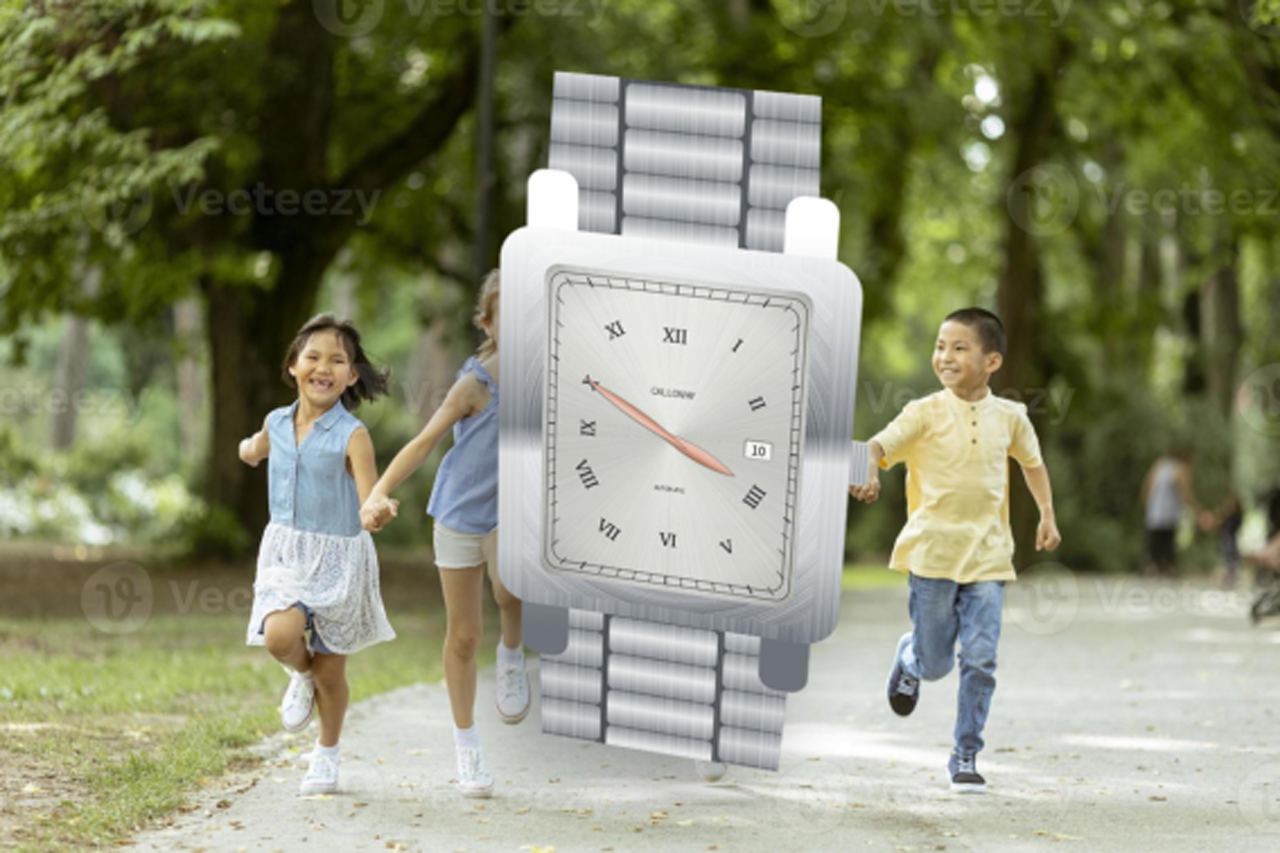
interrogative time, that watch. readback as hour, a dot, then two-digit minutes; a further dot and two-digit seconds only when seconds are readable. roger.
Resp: 3.50
